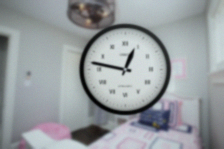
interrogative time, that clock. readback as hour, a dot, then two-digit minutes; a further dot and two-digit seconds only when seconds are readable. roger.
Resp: 12.47
